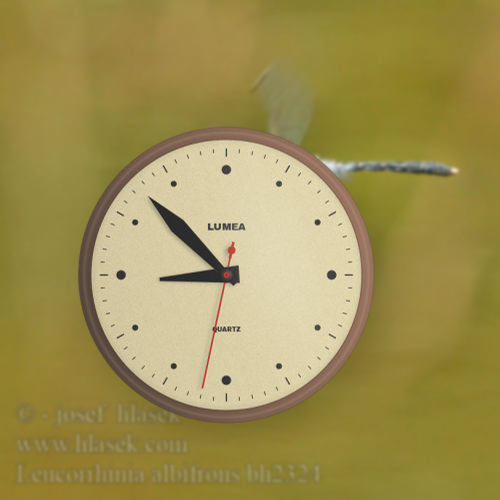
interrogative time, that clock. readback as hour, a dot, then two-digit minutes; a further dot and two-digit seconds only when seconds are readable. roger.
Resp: 8.52.32
